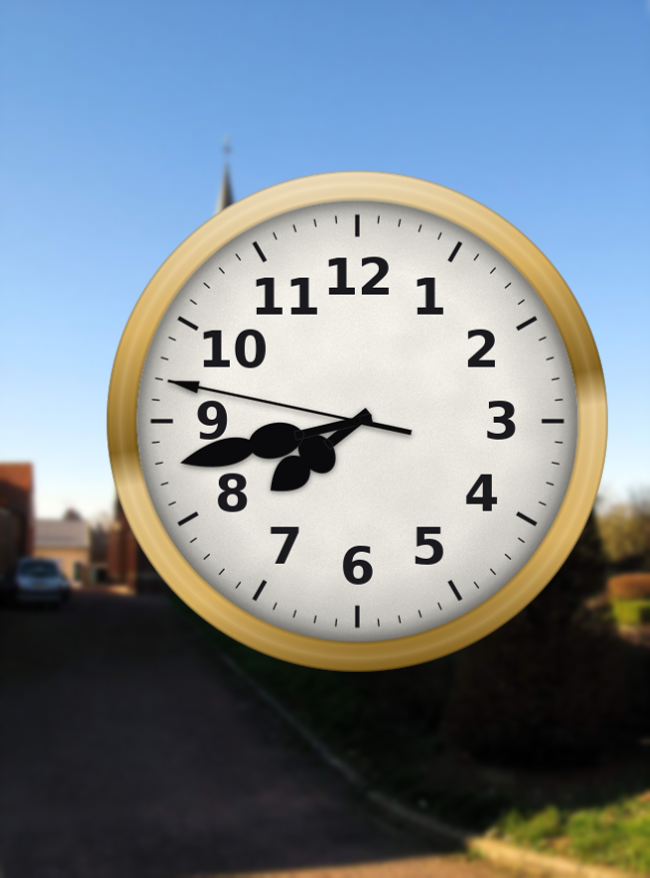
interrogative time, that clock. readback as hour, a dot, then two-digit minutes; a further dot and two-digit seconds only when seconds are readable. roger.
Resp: 7.42.47
